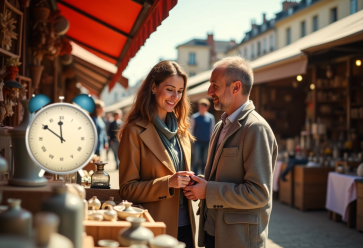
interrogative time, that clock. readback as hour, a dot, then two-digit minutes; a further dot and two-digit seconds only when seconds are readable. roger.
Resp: 11.51
